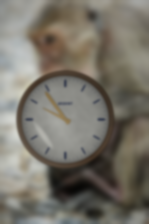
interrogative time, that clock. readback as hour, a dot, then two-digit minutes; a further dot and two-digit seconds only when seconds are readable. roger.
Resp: 9.54
